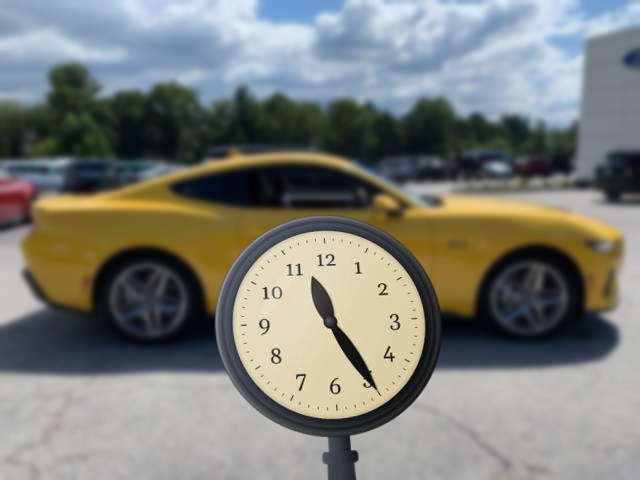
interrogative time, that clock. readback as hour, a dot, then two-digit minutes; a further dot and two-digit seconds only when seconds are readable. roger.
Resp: 11.25
